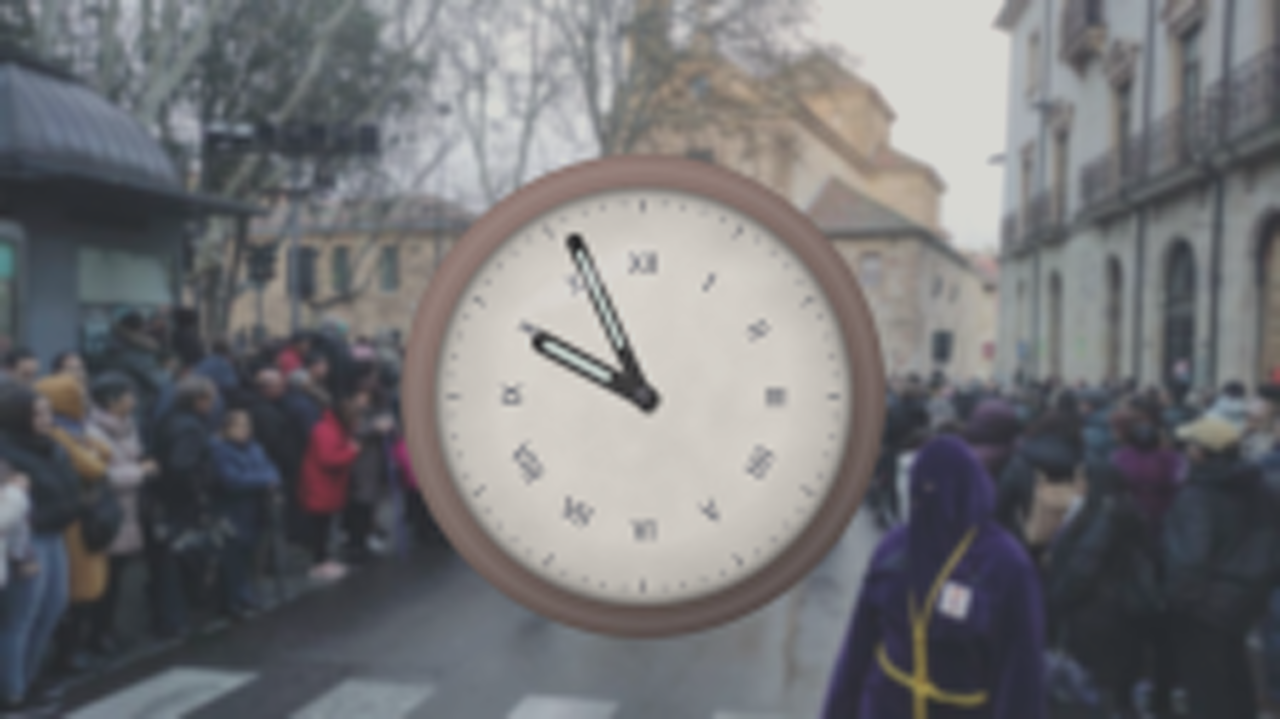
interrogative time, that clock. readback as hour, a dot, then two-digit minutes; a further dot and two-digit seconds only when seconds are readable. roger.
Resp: 9.56
